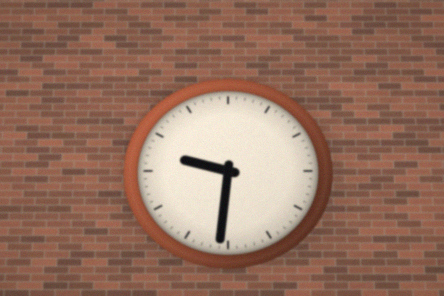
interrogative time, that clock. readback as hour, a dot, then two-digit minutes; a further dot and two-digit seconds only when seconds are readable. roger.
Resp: 9.31
